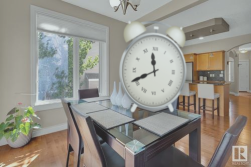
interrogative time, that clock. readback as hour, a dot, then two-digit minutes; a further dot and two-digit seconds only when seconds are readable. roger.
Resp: 11.41
